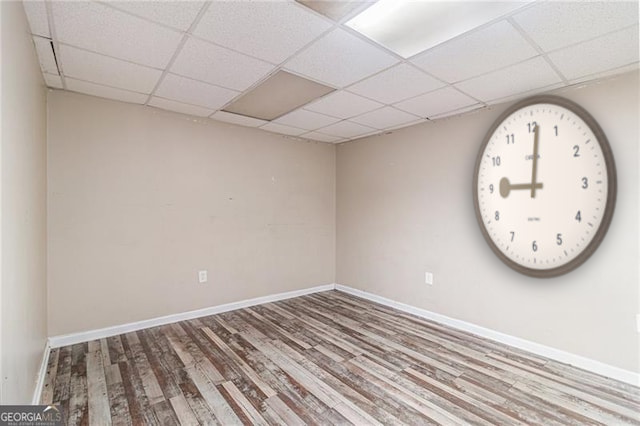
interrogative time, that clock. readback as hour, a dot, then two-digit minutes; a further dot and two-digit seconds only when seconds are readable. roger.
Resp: 9.01
